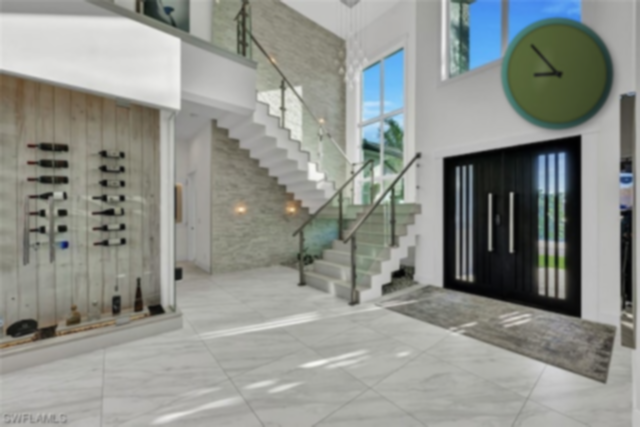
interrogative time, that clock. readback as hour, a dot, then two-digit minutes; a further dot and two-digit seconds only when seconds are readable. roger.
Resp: 8.53
